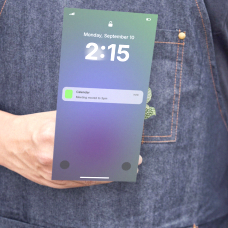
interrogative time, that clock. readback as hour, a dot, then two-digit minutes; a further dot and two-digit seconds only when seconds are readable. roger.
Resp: 2.15
